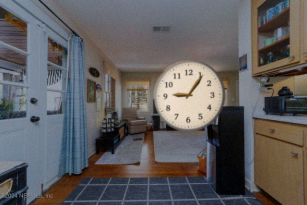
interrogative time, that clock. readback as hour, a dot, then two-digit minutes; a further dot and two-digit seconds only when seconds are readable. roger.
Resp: 9.06
